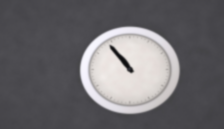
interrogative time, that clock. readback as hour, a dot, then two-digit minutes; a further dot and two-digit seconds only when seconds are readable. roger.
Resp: 10.54
